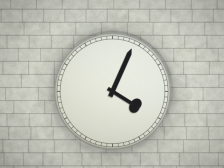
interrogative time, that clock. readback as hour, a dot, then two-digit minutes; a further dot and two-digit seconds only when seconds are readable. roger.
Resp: 4.04
